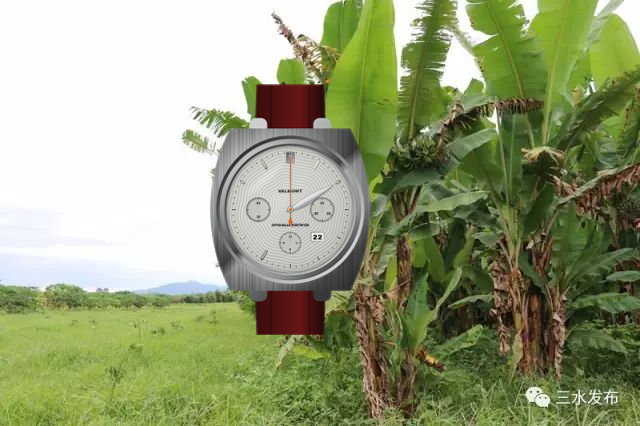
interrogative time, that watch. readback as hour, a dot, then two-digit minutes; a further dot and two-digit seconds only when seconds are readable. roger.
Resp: 2.10
